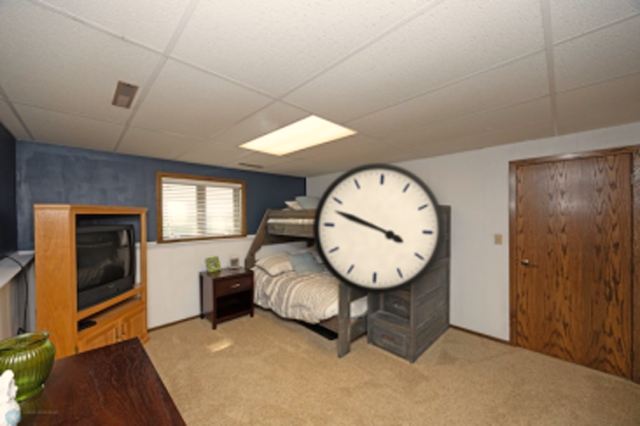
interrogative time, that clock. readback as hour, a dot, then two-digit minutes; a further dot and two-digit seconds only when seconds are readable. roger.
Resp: 3.48
